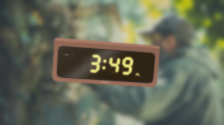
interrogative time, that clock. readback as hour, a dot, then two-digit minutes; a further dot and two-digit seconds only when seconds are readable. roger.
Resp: 3.49
